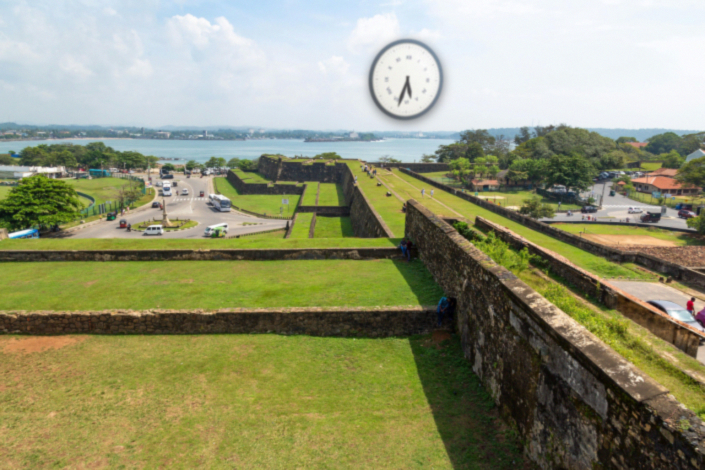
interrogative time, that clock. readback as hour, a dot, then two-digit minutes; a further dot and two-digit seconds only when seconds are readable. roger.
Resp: 5.33
